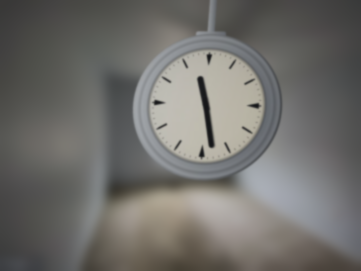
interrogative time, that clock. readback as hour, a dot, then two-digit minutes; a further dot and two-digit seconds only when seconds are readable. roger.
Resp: 11.28
